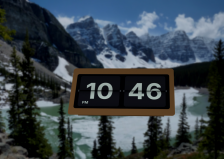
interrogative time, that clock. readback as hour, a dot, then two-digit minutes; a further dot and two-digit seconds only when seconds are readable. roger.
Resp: 10.46
